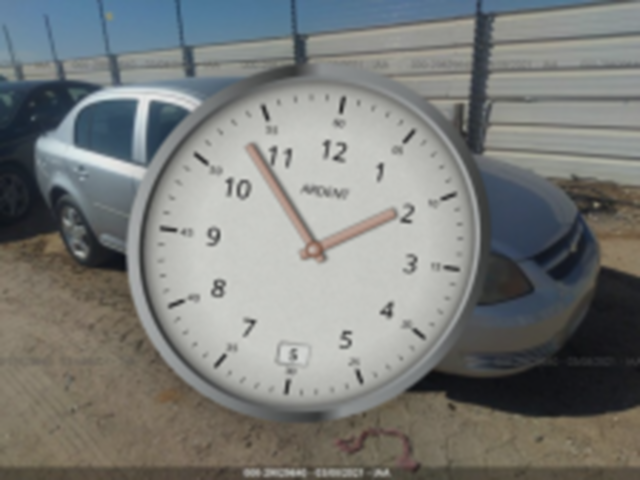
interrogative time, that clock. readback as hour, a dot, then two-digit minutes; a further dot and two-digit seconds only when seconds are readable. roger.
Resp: 1.53
